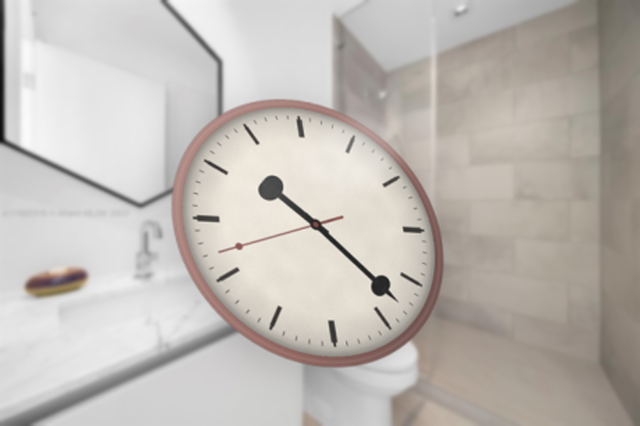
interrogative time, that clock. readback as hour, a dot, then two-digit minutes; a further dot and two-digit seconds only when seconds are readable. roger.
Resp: 10.22.42
